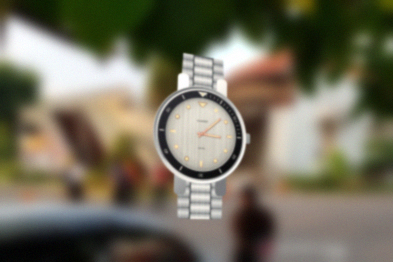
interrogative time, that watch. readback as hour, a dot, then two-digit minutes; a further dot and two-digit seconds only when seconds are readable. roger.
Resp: 3.08
